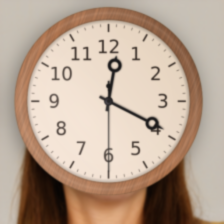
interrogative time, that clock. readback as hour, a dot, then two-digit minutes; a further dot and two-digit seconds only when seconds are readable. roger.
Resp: 12.19.30
